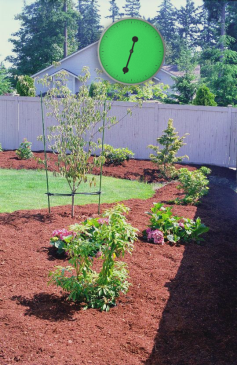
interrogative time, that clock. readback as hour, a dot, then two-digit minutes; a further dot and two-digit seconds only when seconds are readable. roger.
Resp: 12.33
